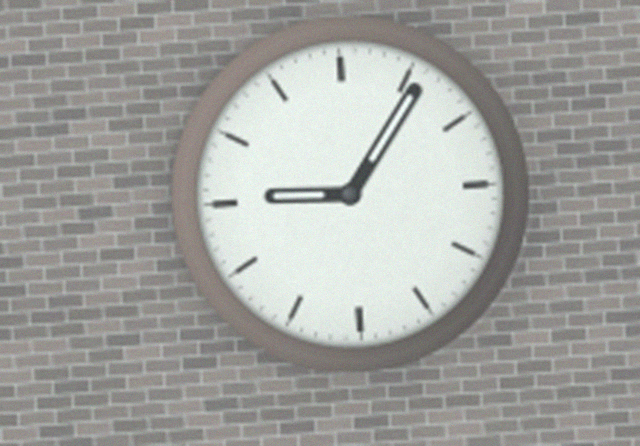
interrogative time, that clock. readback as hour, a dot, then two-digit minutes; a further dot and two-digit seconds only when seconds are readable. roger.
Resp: 9.06
